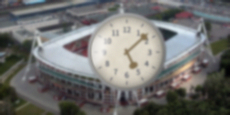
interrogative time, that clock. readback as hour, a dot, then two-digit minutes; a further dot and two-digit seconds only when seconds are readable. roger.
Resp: 5.08
